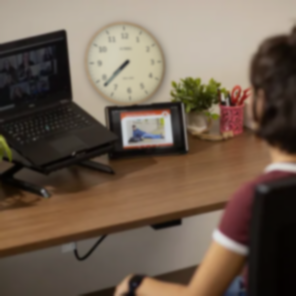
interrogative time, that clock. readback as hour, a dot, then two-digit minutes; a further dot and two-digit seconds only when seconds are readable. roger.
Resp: 7.38
